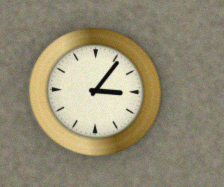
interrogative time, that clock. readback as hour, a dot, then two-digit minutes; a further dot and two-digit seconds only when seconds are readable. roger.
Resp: 3.06
